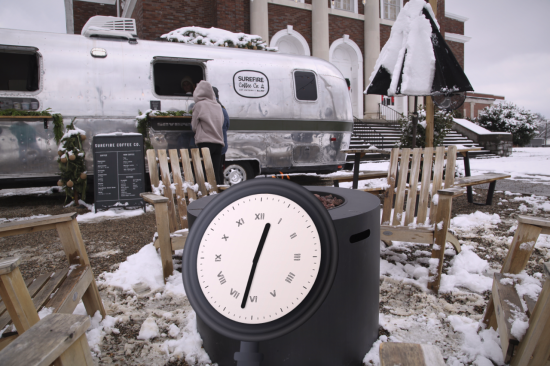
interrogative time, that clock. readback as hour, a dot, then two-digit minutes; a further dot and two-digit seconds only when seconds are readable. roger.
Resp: 12.32
